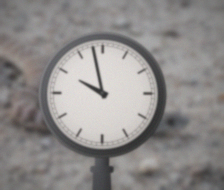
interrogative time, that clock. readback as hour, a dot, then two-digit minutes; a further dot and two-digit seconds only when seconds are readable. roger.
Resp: 9.58
